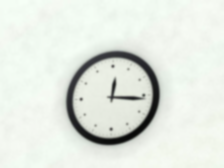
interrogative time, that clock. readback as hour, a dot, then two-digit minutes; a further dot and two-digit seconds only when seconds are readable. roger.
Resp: 12.16
